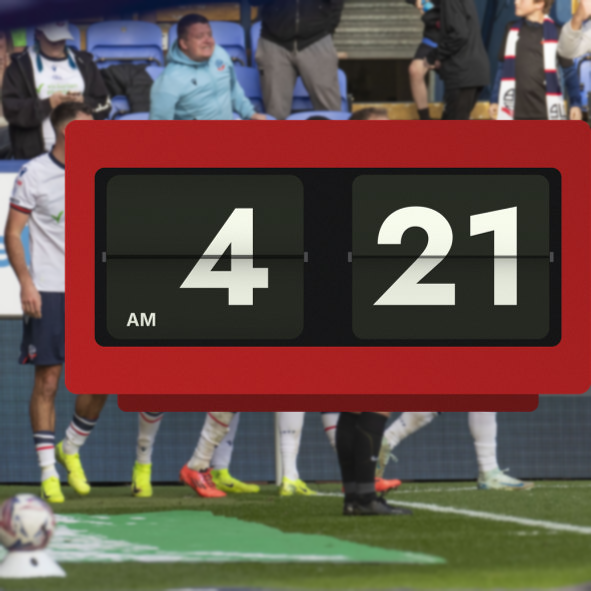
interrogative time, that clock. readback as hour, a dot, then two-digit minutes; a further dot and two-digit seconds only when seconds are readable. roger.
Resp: 4.21
